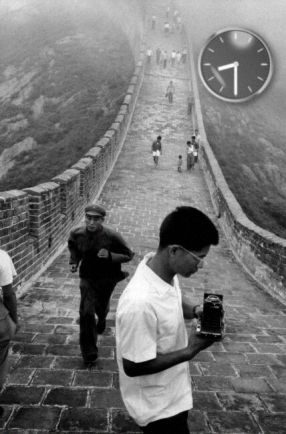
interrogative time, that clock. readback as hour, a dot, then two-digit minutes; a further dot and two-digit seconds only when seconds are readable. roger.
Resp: 8.30
